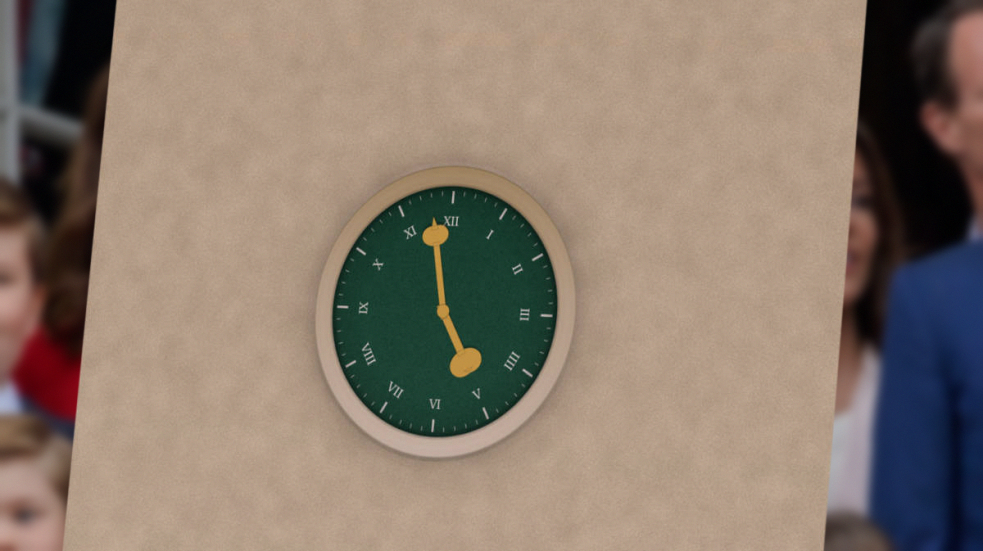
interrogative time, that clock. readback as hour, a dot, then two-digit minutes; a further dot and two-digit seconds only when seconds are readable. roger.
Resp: 4.58
